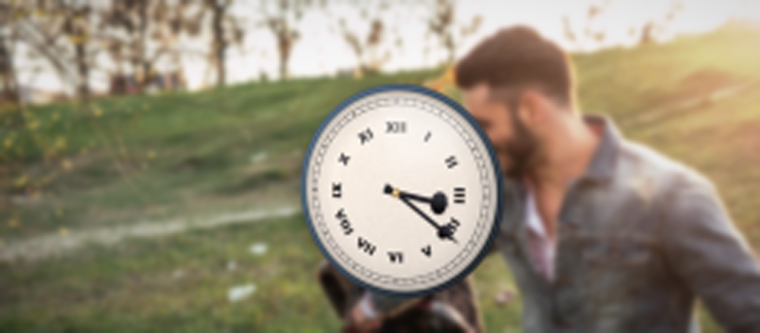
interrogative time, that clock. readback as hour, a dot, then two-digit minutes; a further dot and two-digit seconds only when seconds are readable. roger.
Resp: 3.21
